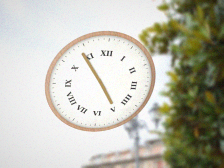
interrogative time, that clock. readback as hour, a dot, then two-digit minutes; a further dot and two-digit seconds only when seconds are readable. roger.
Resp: 4.54
